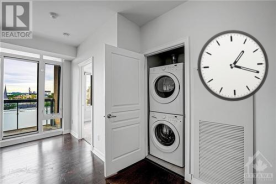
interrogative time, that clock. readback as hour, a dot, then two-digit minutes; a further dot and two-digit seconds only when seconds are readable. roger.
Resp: 1.18
